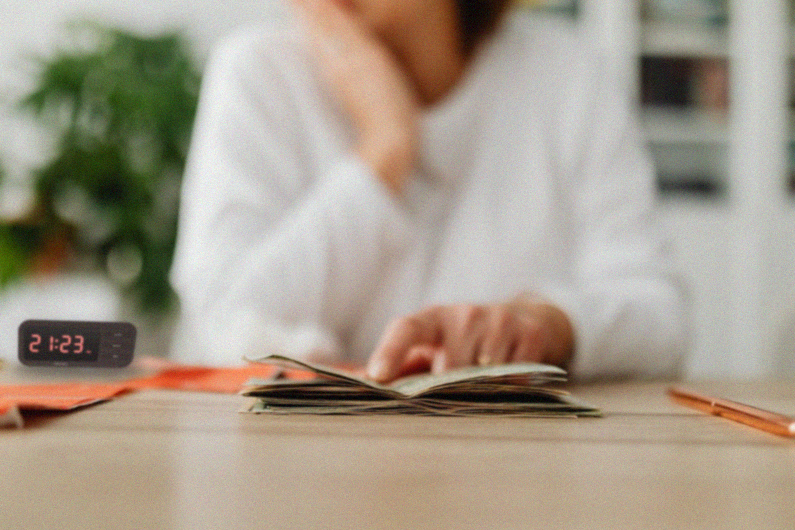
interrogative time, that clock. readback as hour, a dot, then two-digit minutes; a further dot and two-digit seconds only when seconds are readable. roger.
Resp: 21.23
